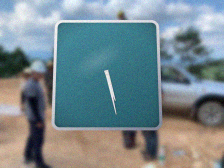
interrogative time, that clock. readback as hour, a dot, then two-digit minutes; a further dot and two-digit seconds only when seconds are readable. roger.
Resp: 5.28
